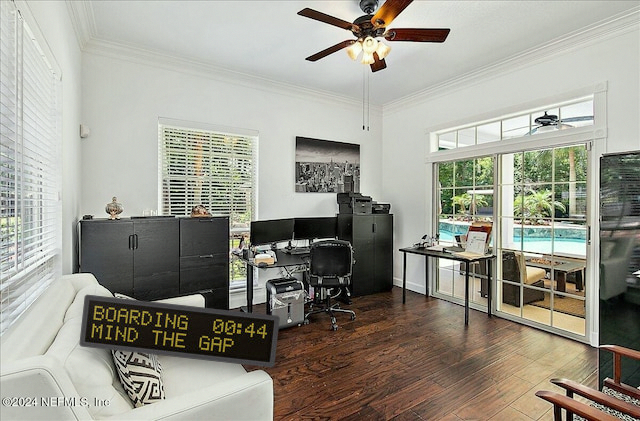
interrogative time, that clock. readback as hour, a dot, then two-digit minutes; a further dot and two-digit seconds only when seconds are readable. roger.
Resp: 0.44
